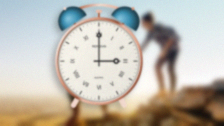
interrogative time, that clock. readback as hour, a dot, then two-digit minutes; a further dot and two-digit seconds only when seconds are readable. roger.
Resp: 3.00
